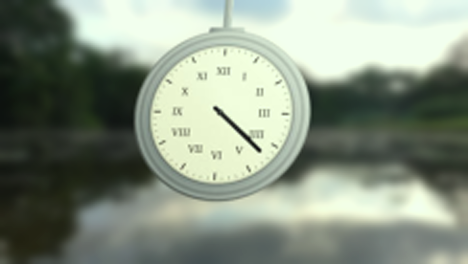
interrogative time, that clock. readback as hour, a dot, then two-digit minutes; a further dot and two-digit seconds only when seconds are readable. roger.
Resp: 4.22
